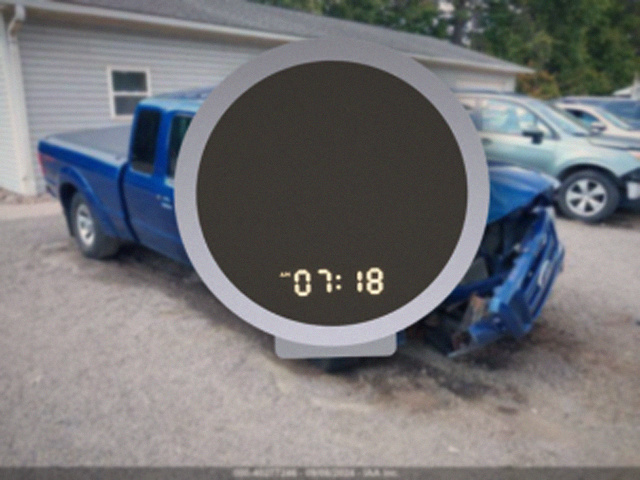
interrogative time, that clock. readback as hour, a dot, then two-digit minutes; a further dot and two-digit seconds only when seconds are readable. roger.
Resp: 7.18
